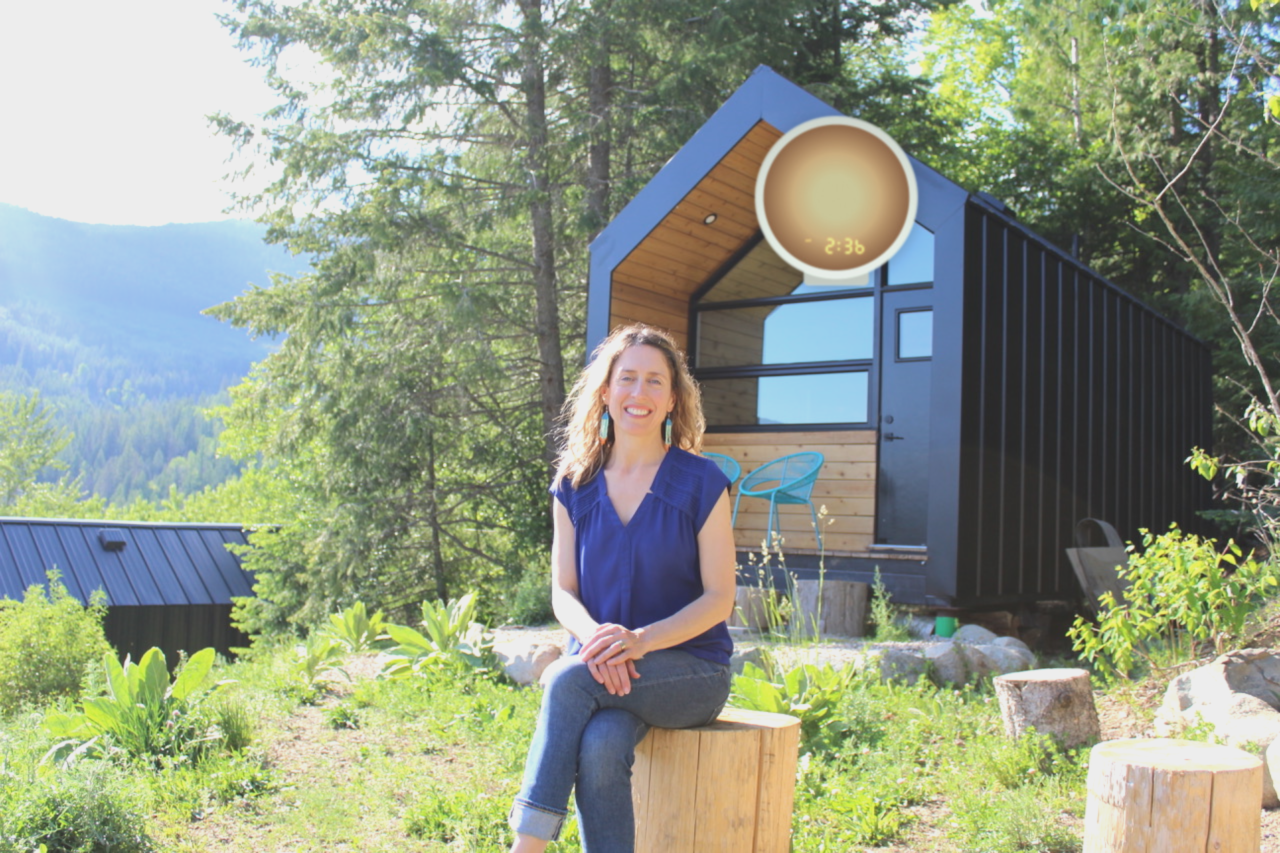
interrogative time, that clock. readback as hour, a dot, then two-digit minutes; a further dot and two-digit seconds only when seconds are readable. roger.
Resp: 2.36
